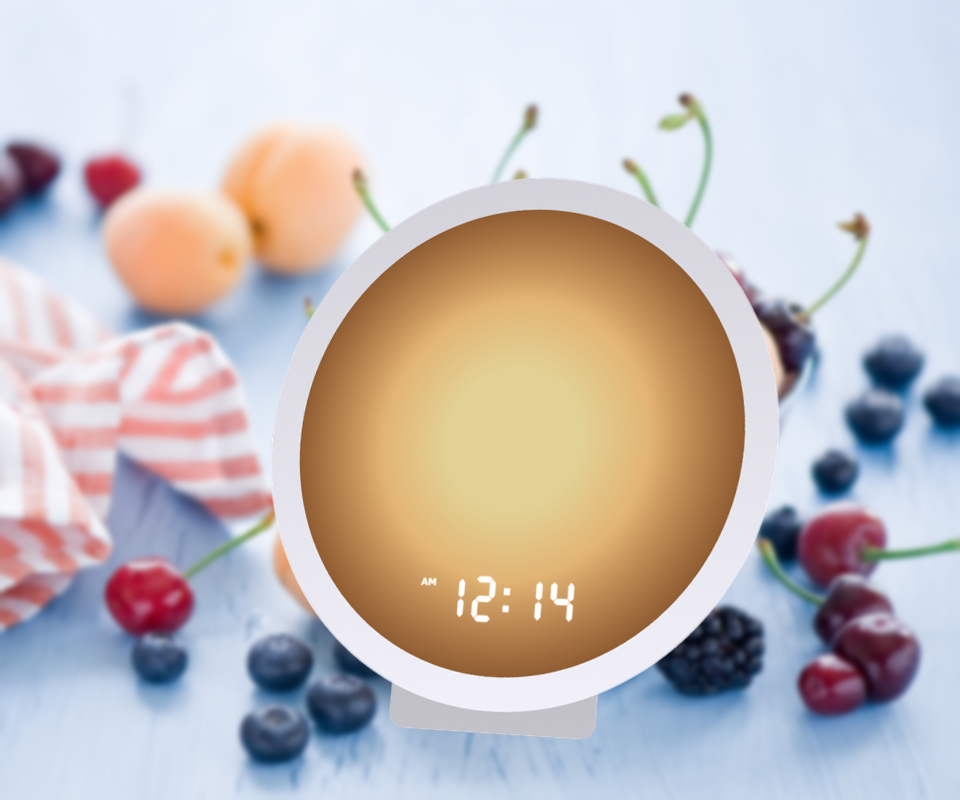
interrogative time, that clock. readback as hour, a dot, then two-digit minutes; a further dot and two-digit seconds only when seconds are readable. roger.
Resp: 12.14
